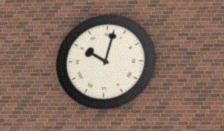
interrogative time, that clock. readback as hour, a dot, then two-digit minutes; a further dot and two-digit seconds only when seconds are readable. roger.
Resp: 10.02
